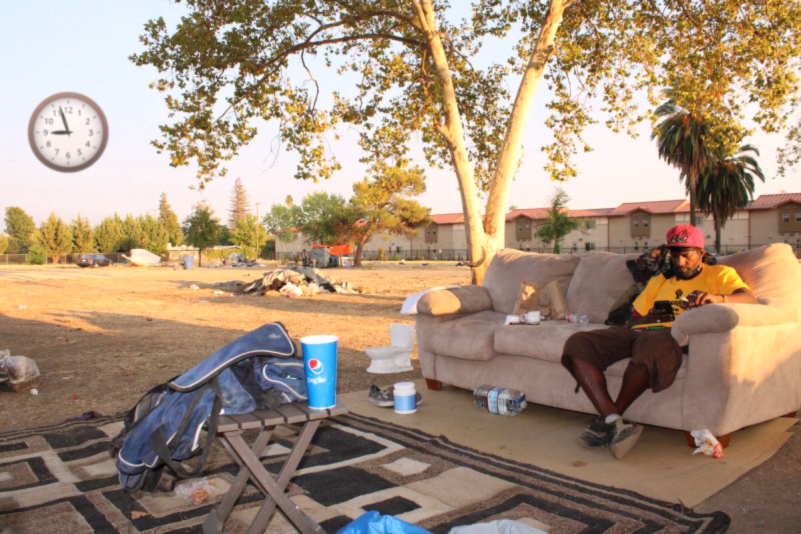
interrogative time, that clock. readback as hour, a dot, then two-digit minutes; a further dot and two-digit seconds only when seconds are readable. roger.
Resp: 8.57
